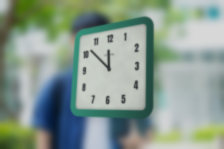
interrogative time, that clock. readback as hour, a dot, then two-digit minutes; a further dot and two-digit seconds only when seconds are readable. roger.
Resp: 11.52
